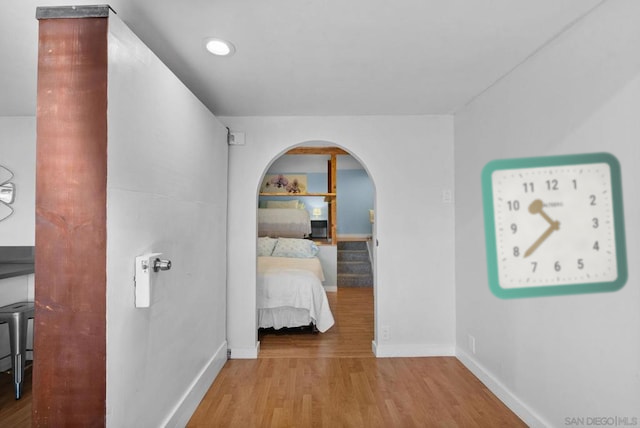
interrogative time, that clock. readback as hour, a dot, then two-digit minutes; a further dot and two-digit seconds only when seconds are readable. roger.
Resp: 10.38
